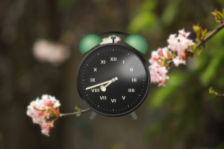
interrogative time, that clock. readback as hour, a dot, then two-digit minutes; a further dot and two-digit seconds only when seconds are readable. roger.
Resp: 7.42
